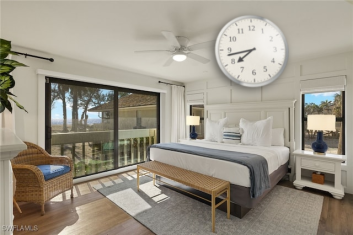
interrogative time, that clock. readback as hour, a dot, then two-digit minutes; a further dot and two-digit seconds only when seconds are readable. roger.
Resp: 7.43
